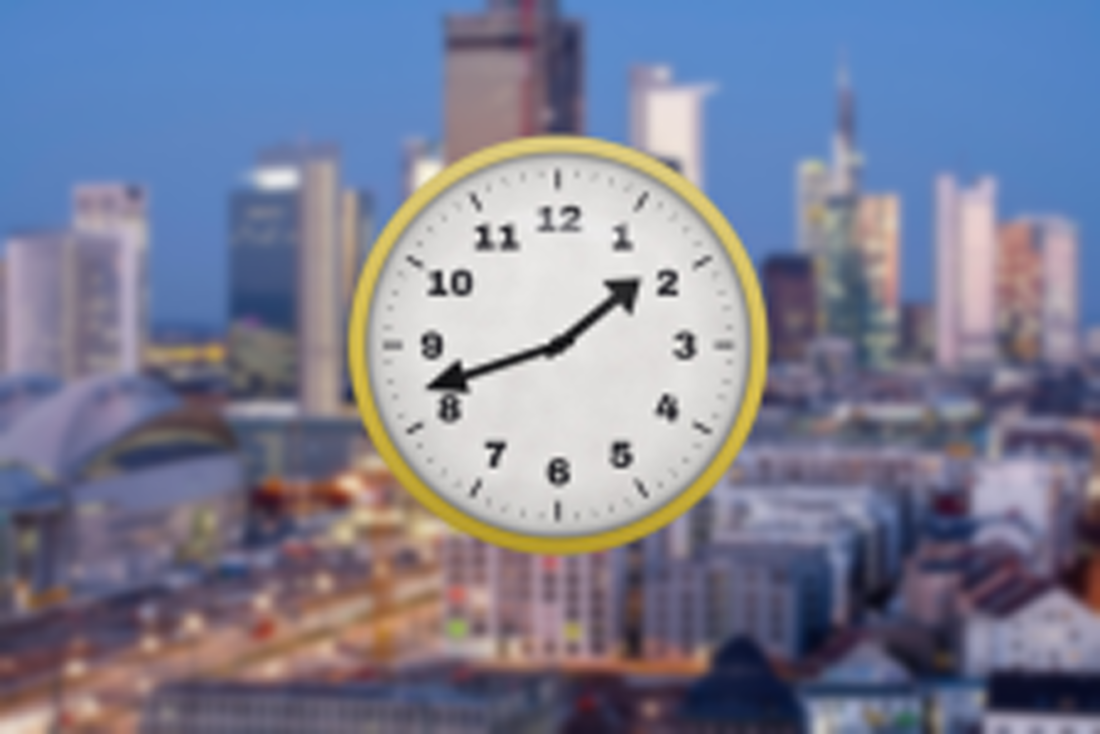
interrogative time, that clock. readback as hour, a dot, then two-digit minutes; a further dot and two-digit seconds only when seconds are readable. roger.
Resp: 1.42
